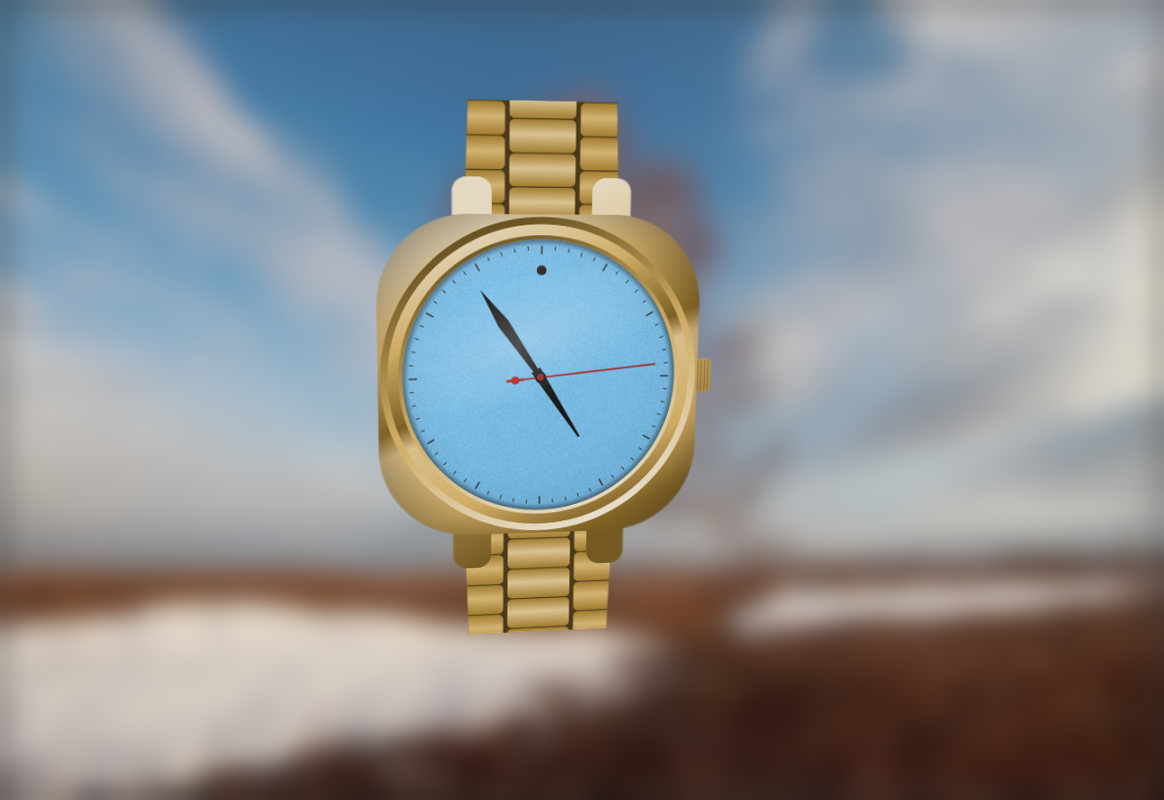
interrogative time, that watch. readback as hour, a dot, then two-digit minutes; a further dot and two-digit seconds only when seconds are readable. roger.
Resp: 4.54.14
